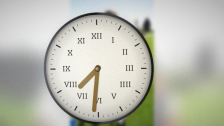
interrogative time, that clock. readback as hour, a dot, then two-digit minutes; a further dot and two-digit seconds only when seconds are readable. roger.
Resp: 7.31
